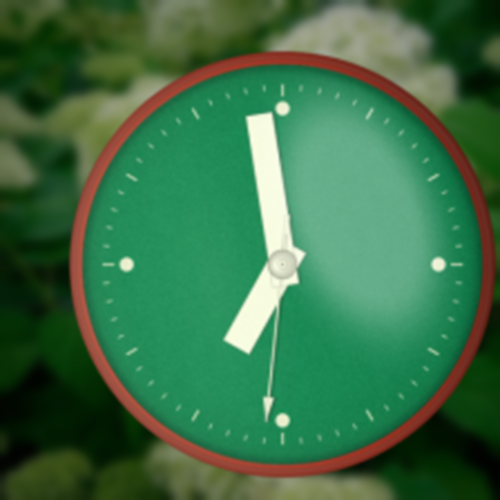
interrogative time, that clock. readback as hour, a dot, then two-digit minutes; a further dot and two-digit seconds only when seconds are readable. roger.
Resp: 6.58.31
